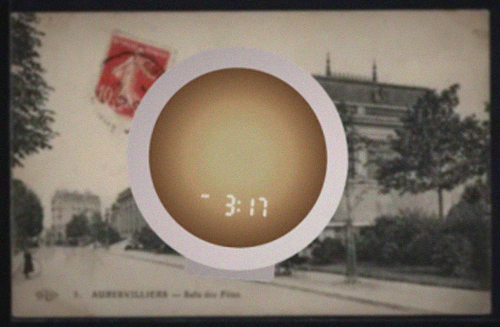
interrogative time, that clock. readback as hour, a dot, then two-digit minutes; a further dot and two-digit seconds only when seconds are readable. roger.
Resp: 3.17
